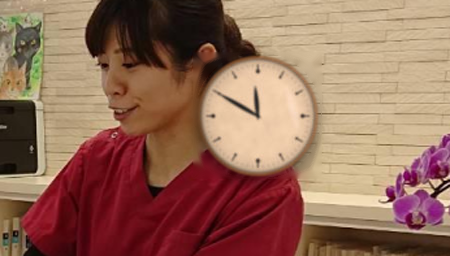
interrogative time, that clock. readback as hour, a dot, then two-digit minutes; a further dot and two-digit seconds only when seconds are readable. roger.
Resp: 11.50
